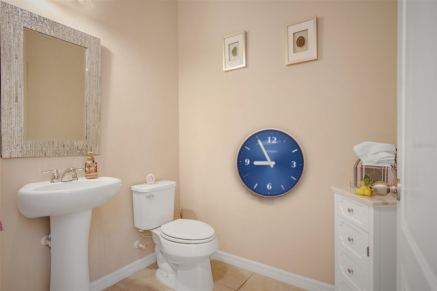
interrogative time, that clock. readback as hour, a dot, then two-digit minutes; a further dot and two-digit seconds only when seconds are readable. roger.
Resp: 8.55
